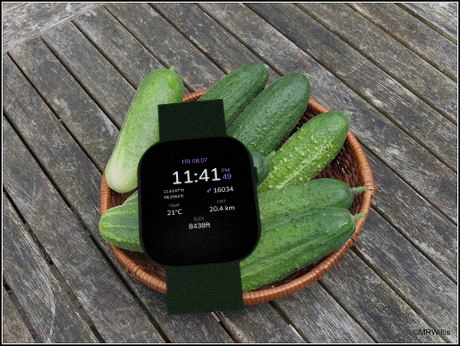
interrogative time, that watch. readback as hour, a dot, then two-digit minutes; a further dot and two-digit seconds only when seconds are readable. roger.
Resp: 11.41.49
